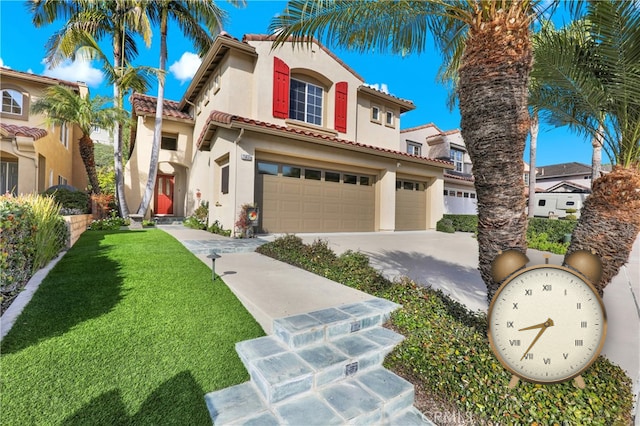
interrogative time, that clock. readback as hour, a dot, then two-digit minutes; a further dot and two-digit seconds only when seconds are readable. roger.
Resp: 8.36
